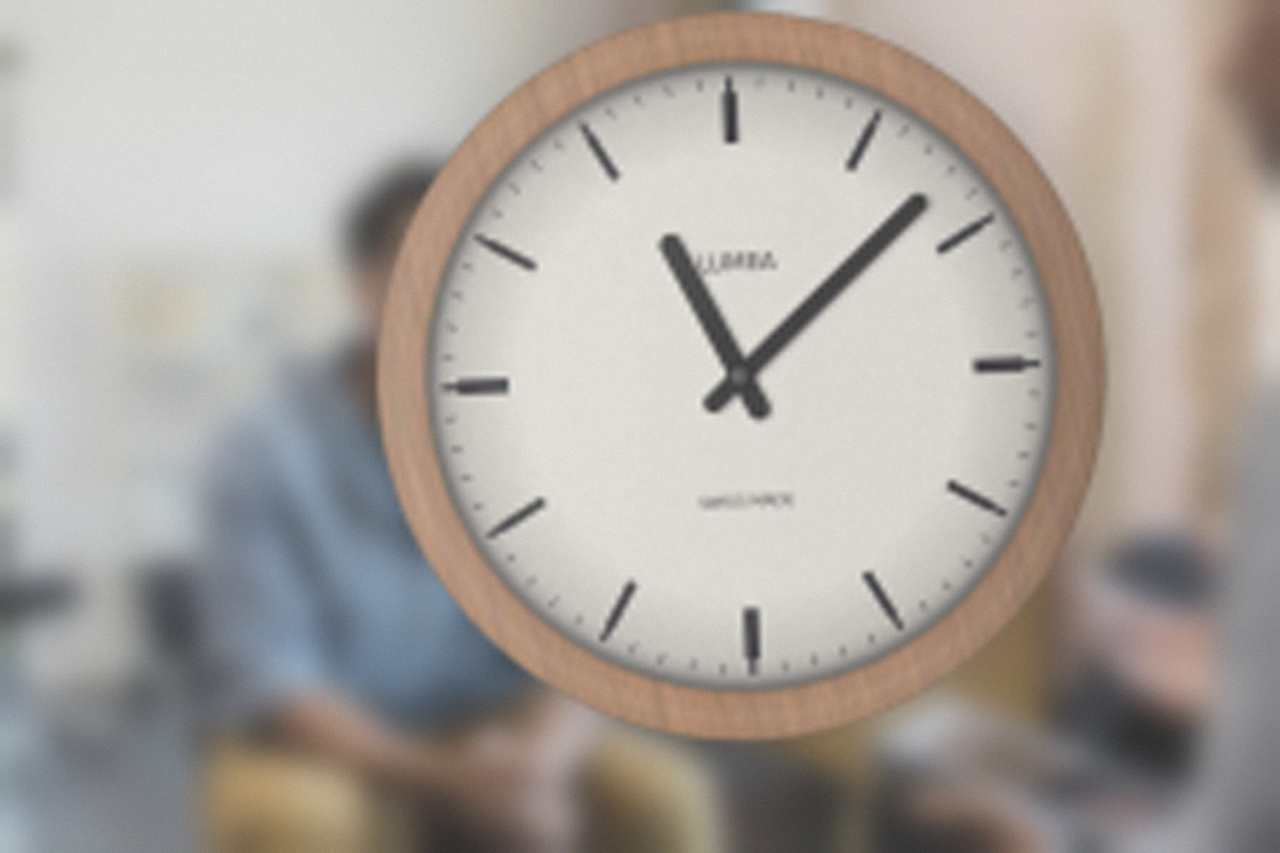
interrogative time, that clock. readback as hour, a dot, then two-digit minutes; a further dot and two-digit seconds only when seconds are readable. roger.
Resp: 11.08
